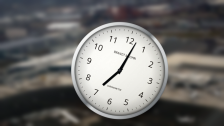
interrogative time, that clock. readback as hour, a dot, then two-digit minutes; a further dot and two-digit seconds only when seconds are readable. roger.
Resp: 7.02
